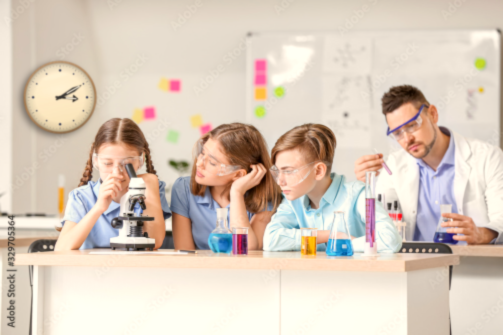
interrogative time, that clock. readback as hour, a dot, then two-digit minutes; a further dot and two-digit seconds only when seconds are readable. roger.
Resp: 3.10
